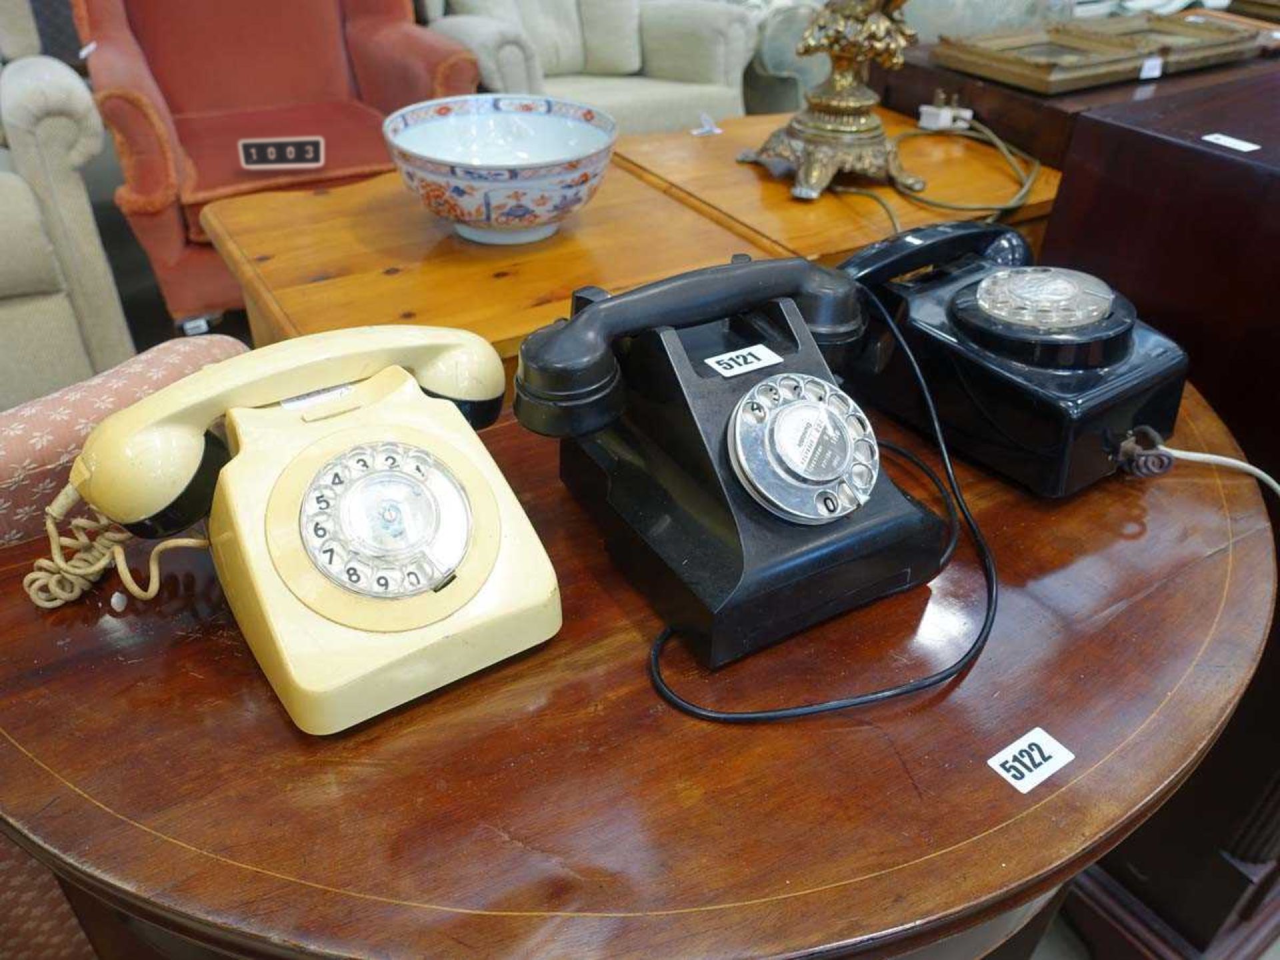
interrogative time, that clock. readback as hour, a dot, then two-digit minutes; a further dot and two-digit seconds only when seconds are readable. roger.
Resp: 10.03
